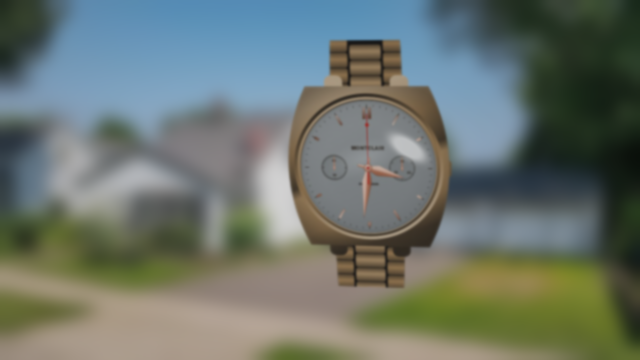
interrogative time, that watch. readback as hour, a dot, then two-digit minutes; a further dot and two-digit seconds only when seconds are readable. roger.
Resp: 3.31
